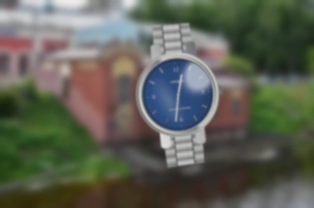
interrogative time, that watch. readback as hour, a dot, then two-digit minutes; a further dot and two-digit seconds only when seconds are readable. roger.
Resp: 12.32
